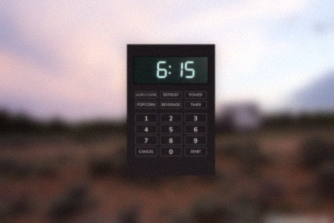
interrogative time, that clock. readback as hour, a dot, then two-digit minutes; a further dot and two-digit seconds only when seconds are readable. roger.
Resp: 6.15
